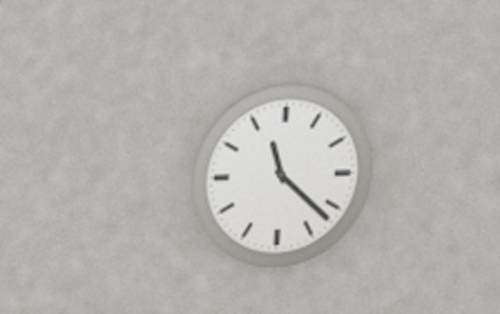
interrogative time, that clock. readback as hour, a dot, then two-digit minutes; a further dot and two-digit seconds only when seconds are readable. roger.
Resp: 11.22
